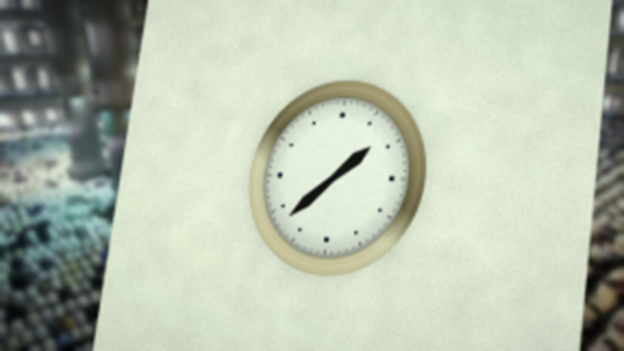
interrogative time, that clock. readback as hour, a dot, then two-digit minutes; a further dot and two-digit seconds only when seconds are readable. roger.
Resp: 1.38
